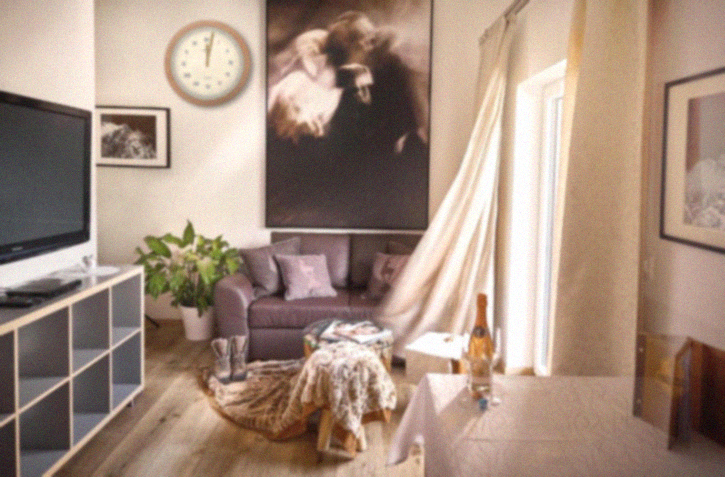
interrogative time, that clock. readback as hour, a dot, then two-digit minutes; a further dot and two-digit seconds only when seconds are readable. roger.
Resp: 12.02
